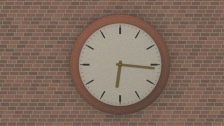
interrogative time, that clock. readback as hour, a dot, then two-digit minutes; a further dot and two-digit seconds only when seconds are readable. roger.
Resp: 6.16
